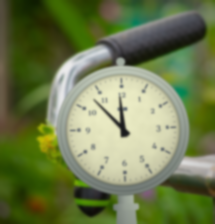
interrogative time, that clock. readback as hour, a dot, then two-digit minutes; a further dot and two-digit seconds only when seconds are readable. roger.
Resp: 11.53
